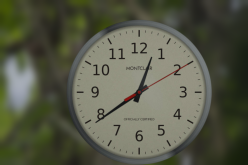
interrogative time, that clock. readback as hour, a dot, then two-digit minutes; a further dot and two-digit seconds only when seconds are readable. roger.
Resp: 12.39.10
